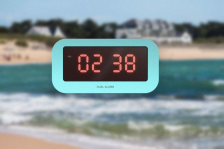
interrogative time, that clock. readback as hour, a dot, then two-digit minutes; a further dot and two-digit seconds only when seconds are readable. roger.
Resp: 2.38
